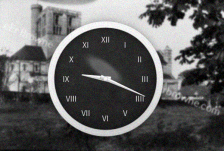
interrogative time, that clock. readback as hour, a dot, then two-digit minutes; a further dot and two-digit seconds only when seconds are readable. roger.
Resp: 9.19
